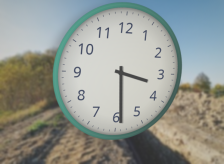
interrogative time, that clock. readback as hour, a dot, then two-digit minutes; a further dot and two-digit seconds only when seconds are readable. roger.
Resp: 3.29
